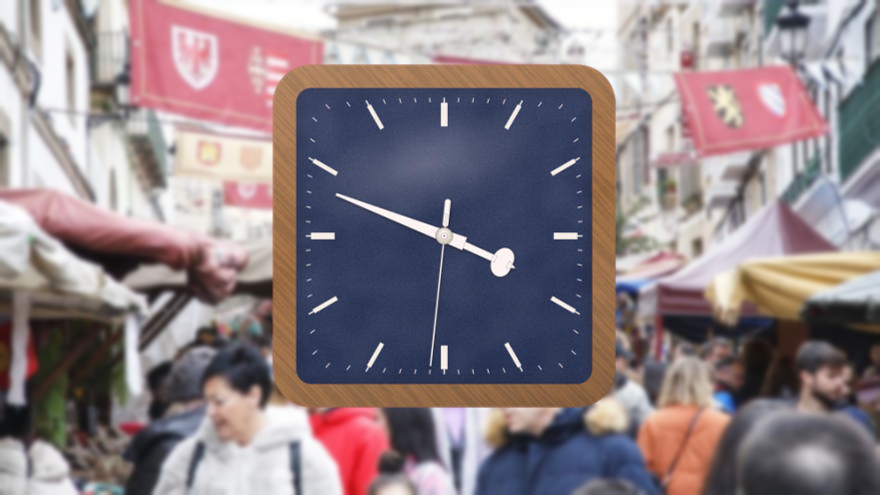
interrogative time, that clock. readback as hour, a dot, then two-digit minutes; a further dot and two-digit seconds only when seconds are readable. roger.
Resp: 3.48.31
